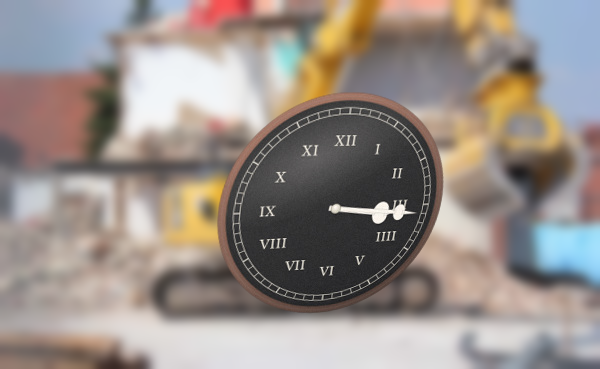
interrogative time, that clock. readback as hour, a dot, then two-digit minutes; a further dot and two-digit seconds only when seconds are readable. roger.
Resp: 3.16
